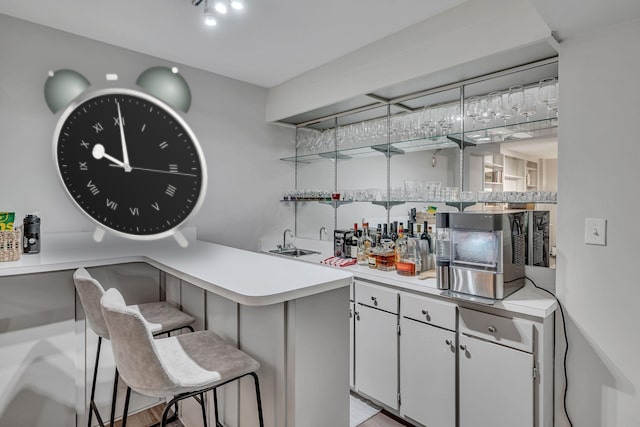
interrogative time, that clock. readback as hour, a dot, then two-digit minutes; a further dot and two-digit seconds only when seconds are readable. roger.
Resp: 10.00.16
